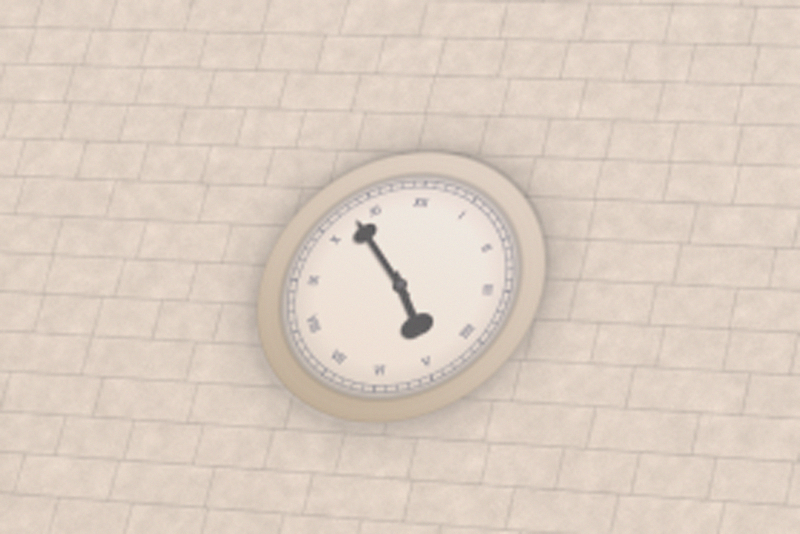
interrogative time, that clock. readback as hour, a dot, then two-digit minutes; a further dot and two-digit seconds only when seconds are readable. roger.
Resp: 4.53
